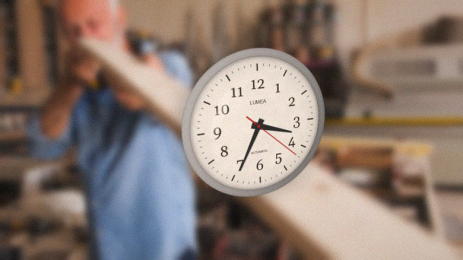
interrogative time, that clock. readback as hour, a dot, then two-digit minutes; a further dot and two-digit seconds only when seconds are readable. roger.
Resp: 3.34.22
